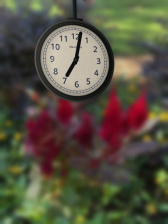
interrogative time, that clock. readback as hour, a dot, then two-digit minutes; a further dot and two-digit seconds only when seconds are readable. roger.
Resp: 7.02
